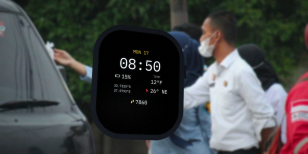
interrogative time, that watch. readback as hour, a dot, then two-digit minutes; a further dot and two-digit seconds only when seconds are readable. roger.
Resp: 8.50
